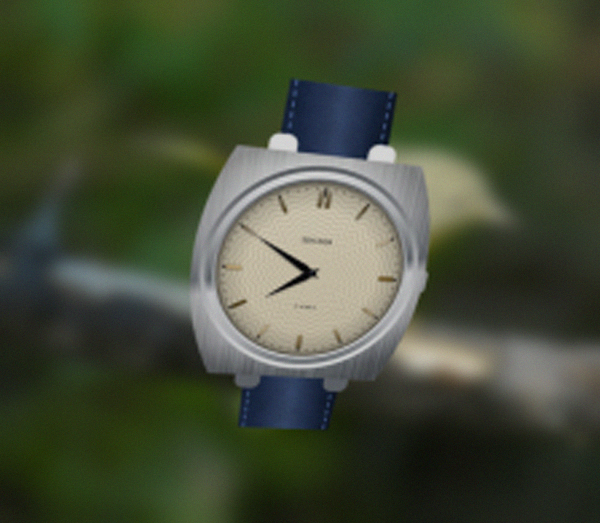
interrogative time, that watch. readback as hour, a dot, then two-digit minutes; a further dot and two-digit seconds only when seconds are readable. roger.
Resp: 7.50
